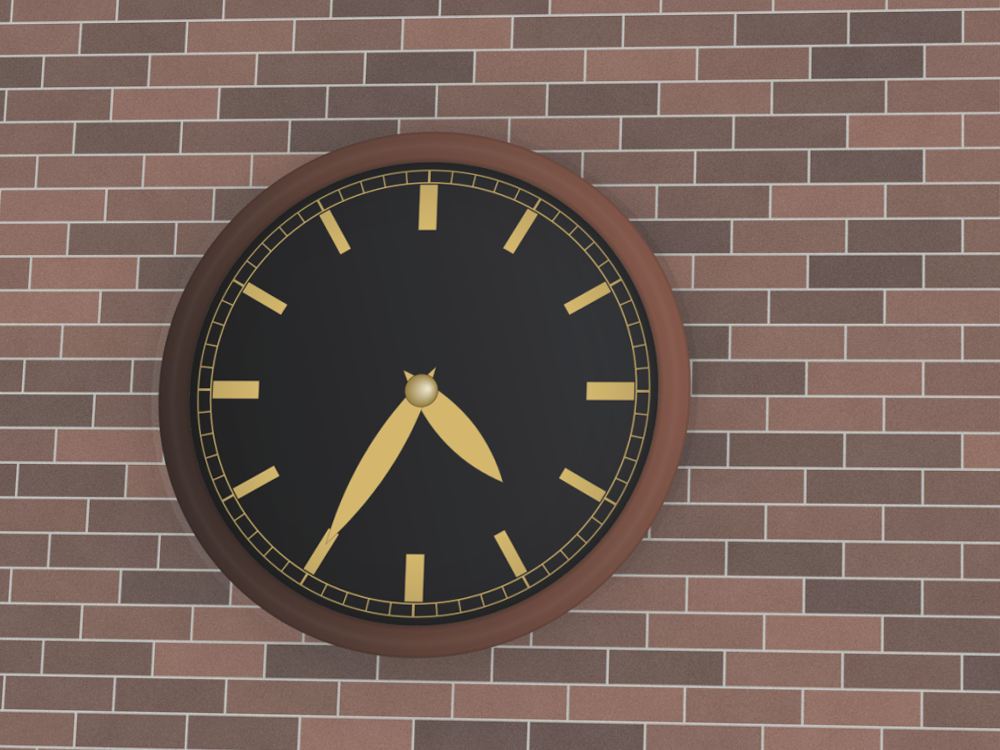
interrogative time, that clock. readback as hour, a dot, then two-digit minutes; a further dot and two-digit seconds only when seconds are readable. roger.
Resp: 4.35
